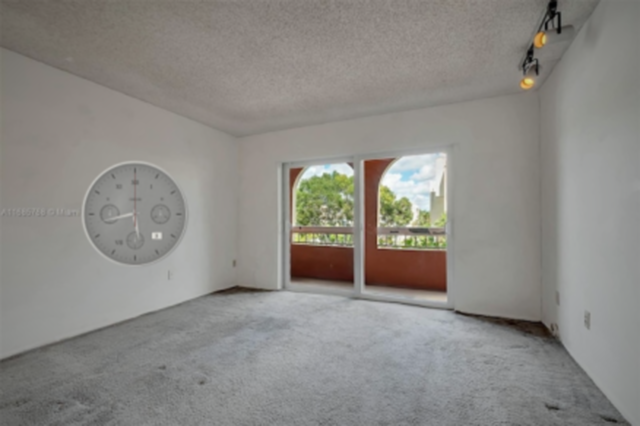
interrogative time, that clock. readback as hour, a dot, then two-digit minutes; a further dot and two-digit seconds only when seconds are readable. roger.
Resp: 5.43
